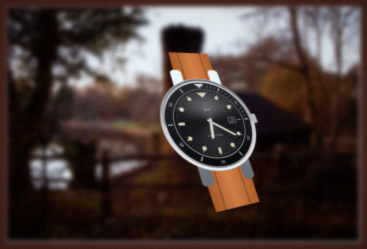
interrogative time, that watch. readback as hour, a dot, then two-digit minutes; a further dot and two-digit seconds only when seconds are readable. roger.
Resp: 6.21
